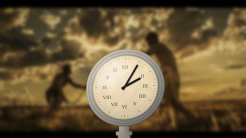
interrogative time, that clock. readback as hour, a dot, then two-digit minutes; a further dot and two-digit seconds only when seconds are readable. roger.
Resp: 2.05
